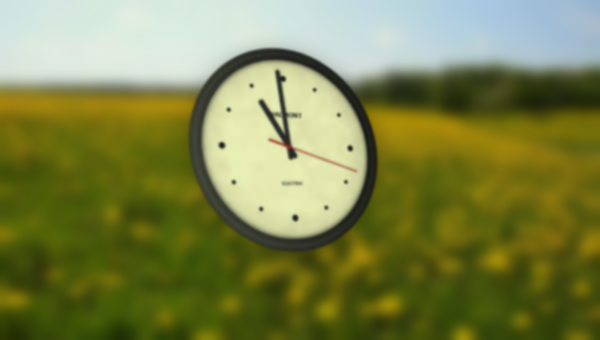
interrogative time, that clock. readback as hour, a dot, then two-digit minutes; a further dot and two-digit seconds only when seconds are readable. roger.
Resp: 10.59.18
